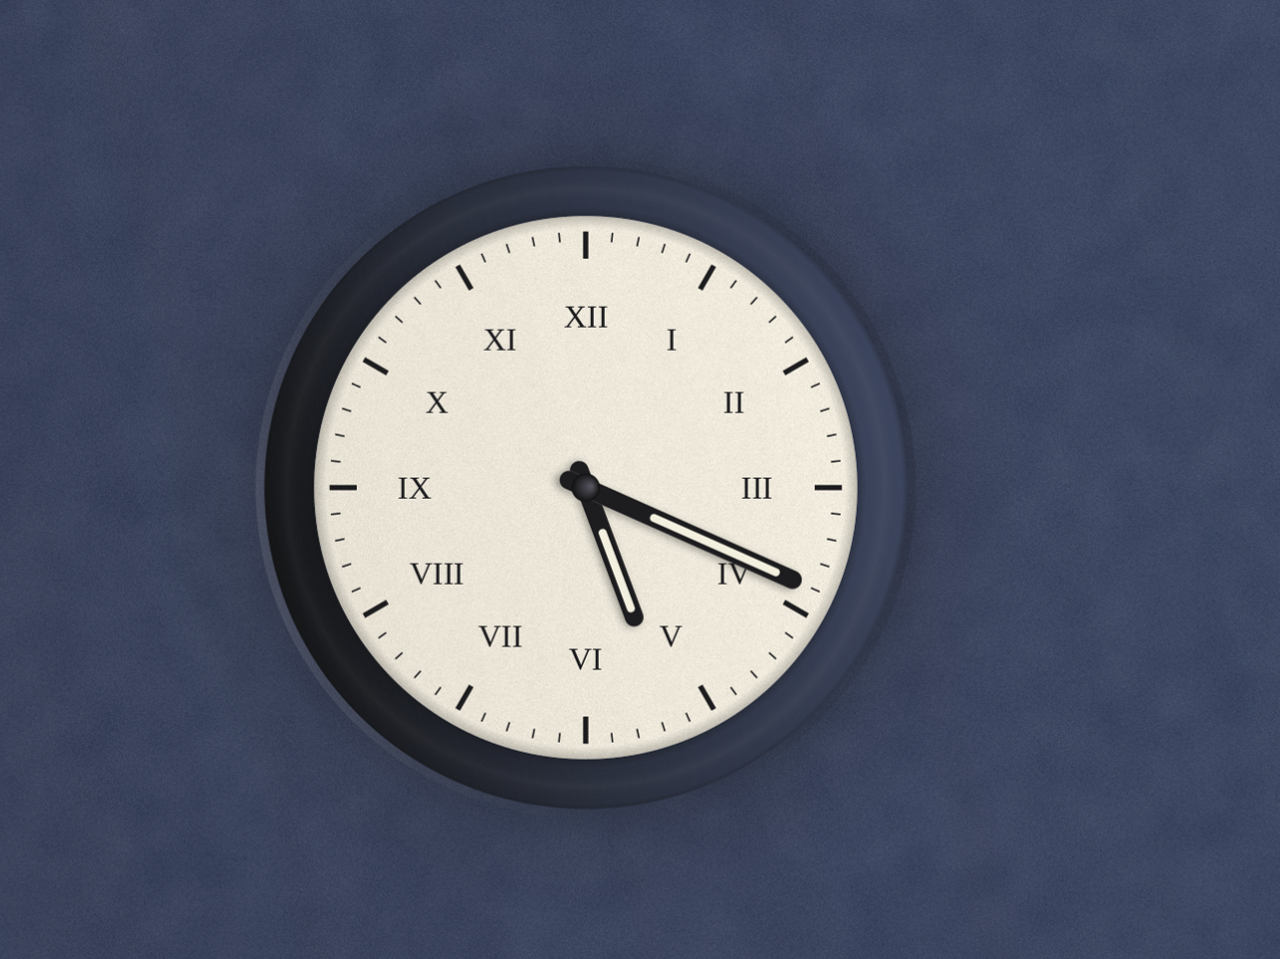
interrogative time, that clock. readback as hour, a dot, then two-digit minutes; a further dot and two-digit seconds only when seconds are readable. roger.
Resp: 5.19
